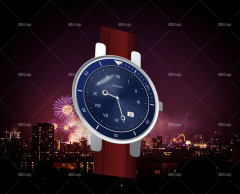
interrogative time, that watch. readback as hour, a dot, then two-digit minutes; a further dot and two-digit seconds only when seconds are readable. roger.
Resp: 9.27
